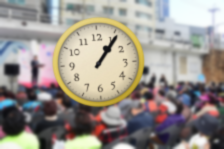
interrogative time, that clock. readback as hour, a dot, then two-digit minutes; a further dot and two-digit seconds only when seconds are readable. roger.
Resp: 1.06
